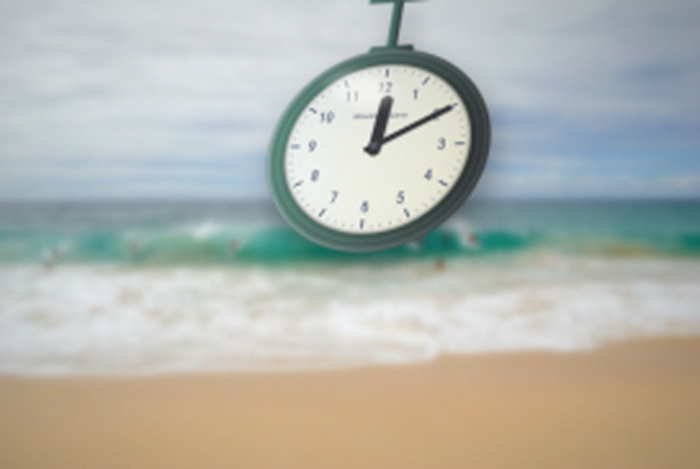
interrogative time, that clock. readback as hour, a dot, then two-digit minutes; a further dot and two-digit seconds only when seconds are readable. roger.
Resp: 12.10
